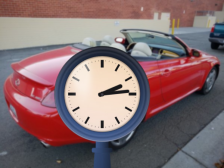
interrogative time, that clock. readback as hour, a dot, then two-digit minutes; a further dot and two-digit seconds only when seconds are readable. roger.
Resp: 2.14
